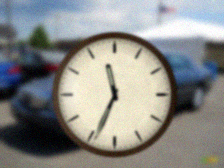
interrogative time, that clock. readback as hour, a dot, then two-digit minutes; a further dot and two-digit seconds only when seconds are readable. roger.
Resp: 11.34
